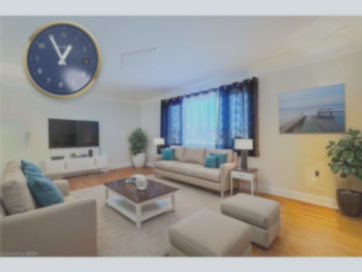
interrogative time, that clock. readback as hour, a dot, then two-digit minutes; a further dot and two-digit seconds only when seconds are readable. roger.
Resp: 12.55
